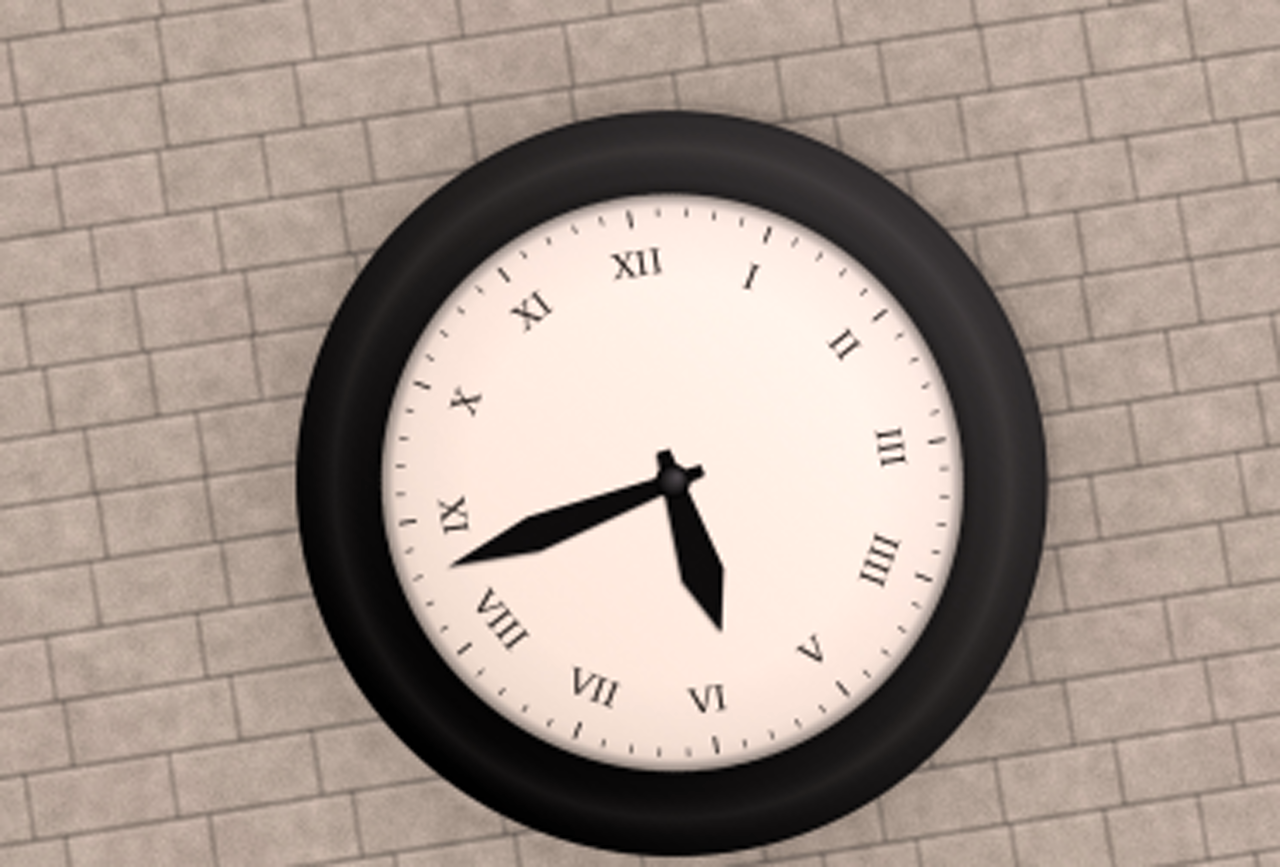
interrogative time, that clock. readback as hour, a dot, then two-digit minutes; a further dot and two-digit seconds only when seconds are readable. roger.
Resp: 5.43
